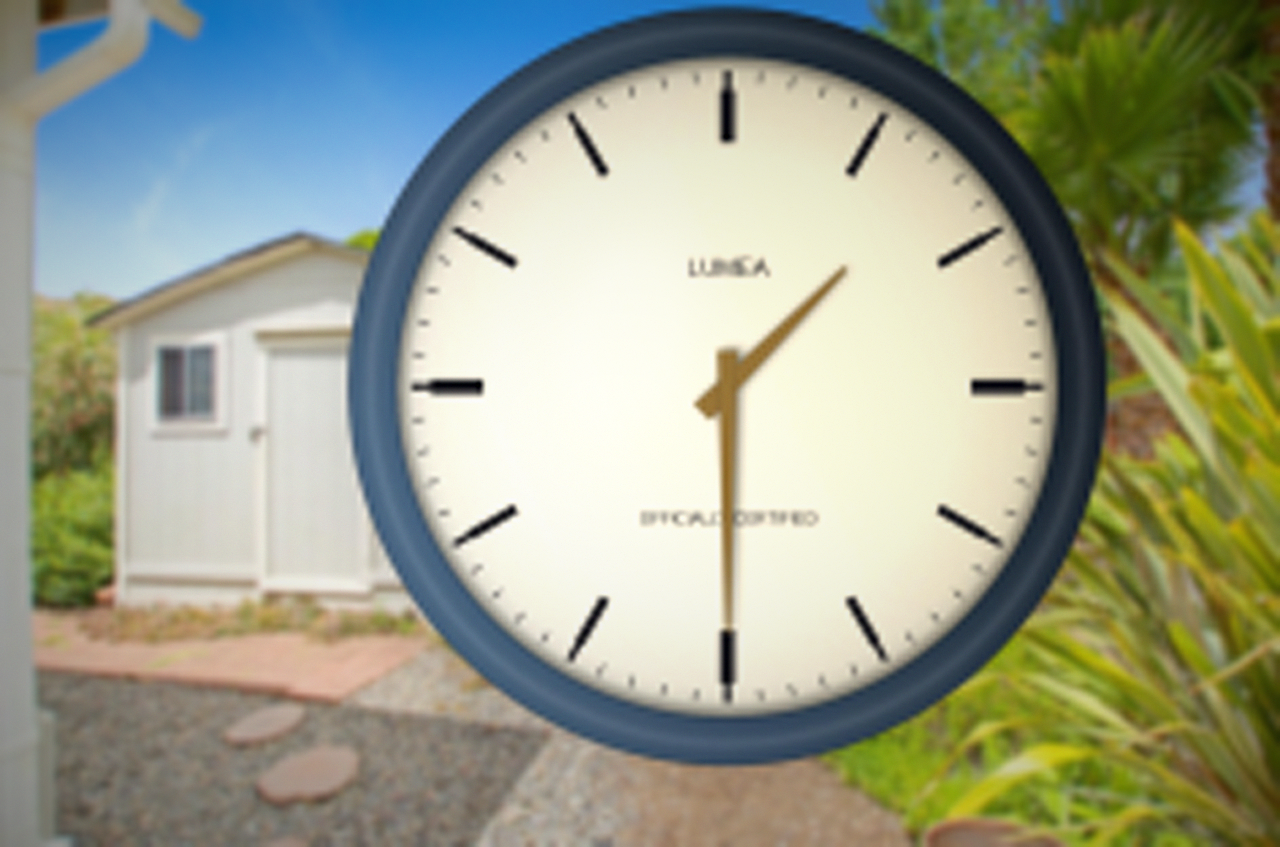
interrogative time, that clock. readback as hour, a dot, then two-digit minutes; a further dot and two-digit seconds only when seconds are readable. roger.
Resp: 1.30
